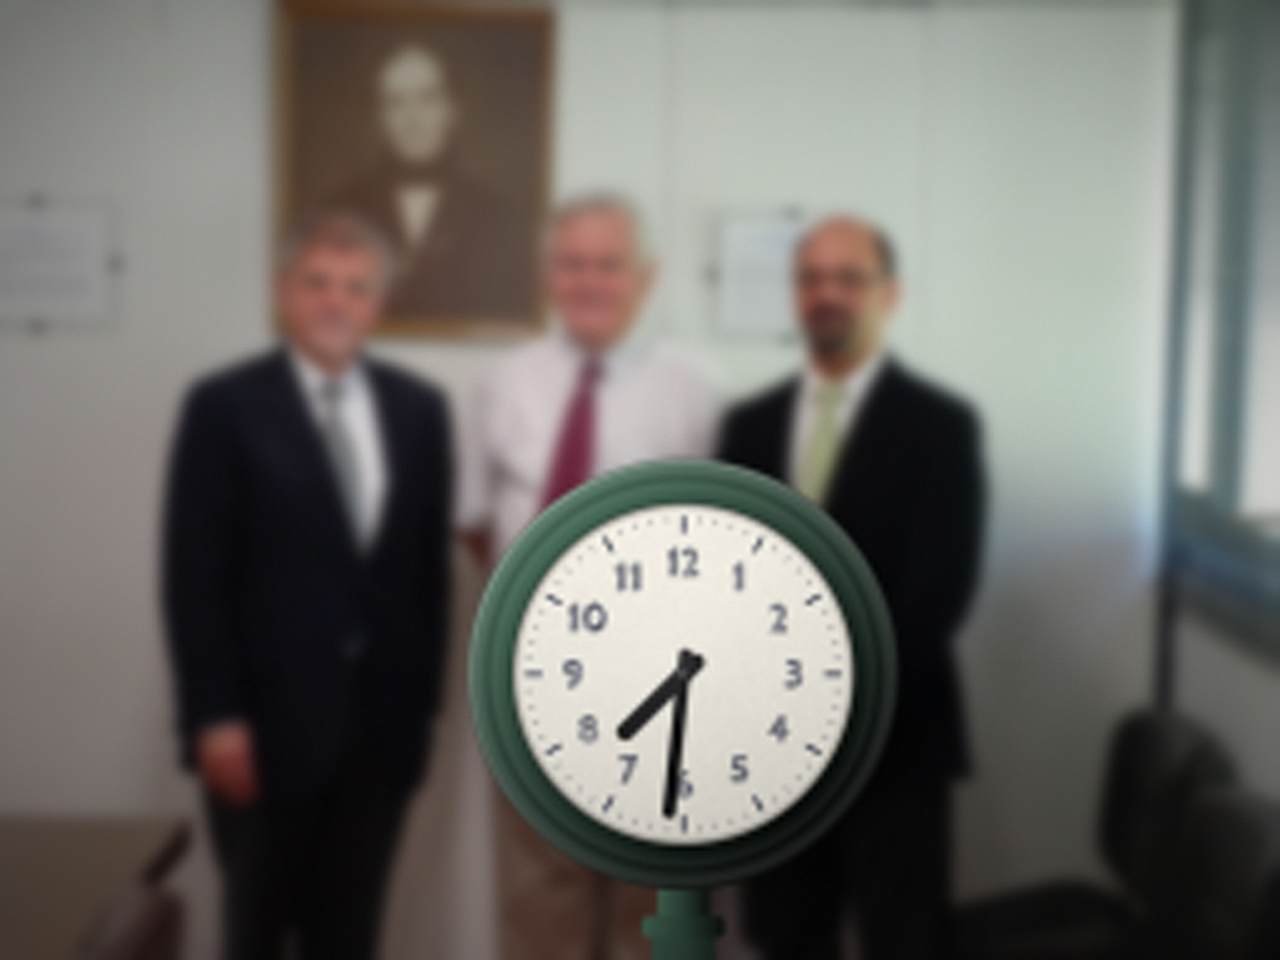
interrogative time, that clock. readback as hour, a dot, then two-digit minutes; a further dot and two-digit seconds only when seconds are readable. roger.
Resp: 7.31
